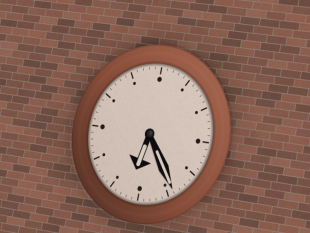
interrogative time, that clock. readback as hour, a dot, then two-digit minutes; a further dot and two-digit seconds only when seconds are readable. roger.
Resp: 6.24
